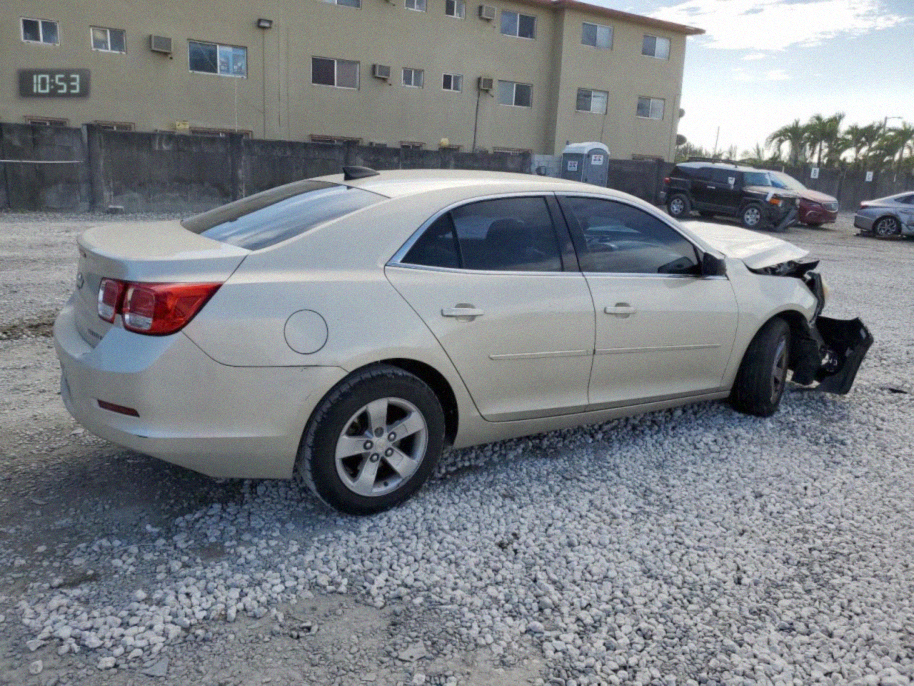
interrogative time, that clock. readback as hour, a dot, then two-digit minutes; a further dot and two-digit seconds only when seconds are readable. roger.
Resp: 10.53
